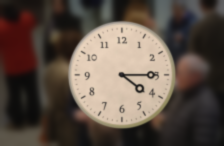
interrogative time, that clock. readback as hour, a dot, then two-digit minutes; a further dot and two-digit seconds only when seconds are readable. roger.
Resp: 4.15
